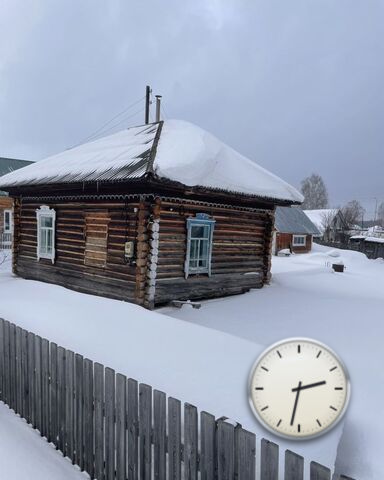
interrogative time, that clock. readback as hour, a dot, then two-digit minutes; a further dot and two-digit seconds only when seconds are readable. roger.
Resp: 2.32
